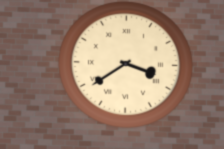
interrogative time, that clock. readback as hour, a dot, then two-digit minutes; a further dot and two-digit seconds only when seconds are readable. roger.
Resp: 3.39
